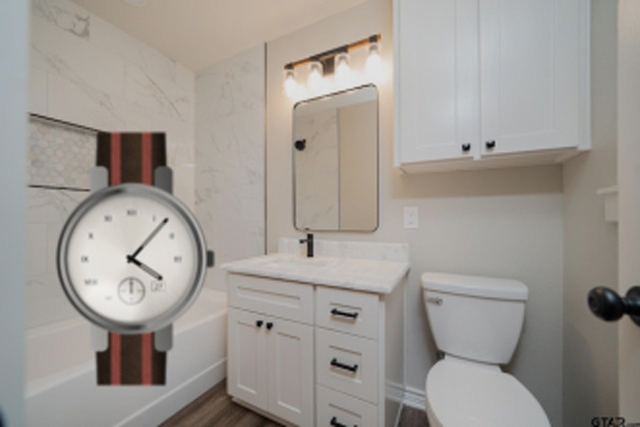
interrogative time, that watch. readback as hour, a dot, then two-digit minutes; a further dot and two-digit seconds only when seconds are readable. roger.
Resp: 4.07
